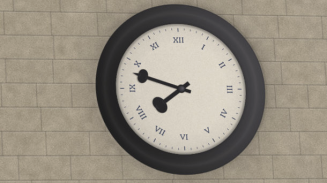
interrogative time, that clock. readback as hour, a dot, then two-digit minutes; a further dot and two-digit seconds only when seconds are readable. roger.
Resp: 7.48
